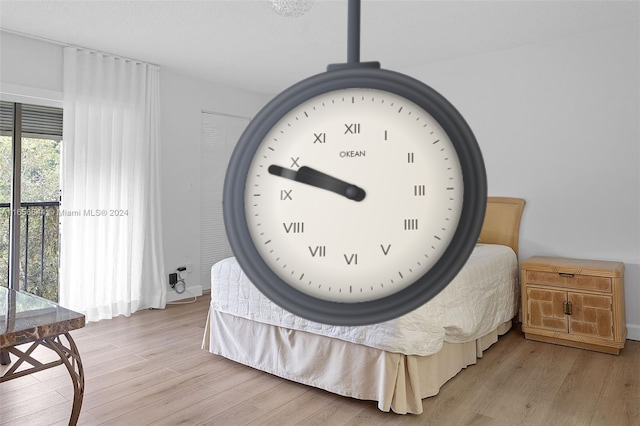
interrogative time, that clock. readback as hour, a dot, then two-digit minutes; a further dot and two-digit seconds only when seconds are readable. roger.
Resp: 9.48
